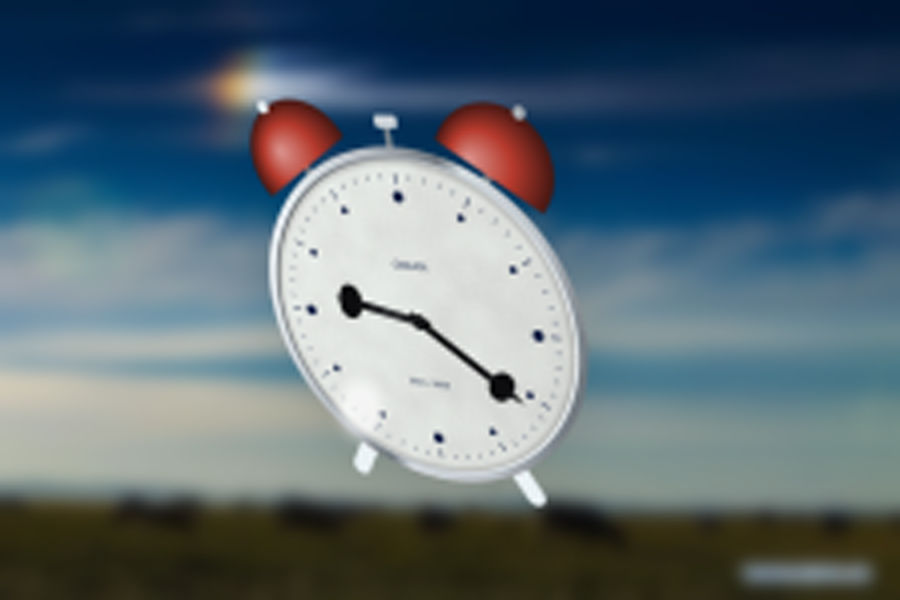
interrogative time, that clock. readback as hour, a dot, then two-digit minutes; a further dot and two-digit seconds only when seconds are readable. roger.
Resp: 9.21
